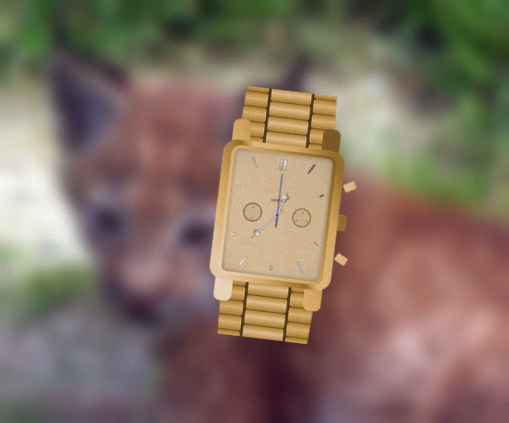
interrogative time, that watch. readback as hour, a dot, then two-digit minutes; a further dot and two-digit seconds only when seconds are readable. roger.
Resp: 12.37
